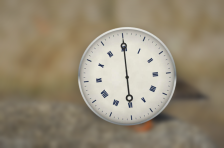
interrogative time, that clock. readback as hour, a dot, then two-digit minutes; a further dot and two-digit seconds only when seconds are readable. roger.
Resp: 6.00
